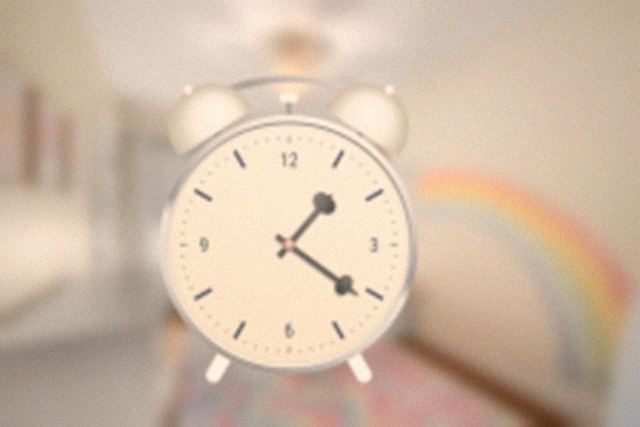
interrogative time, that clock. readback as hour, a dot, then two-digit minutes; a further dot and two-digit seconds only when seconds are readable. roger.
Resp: 1.21
